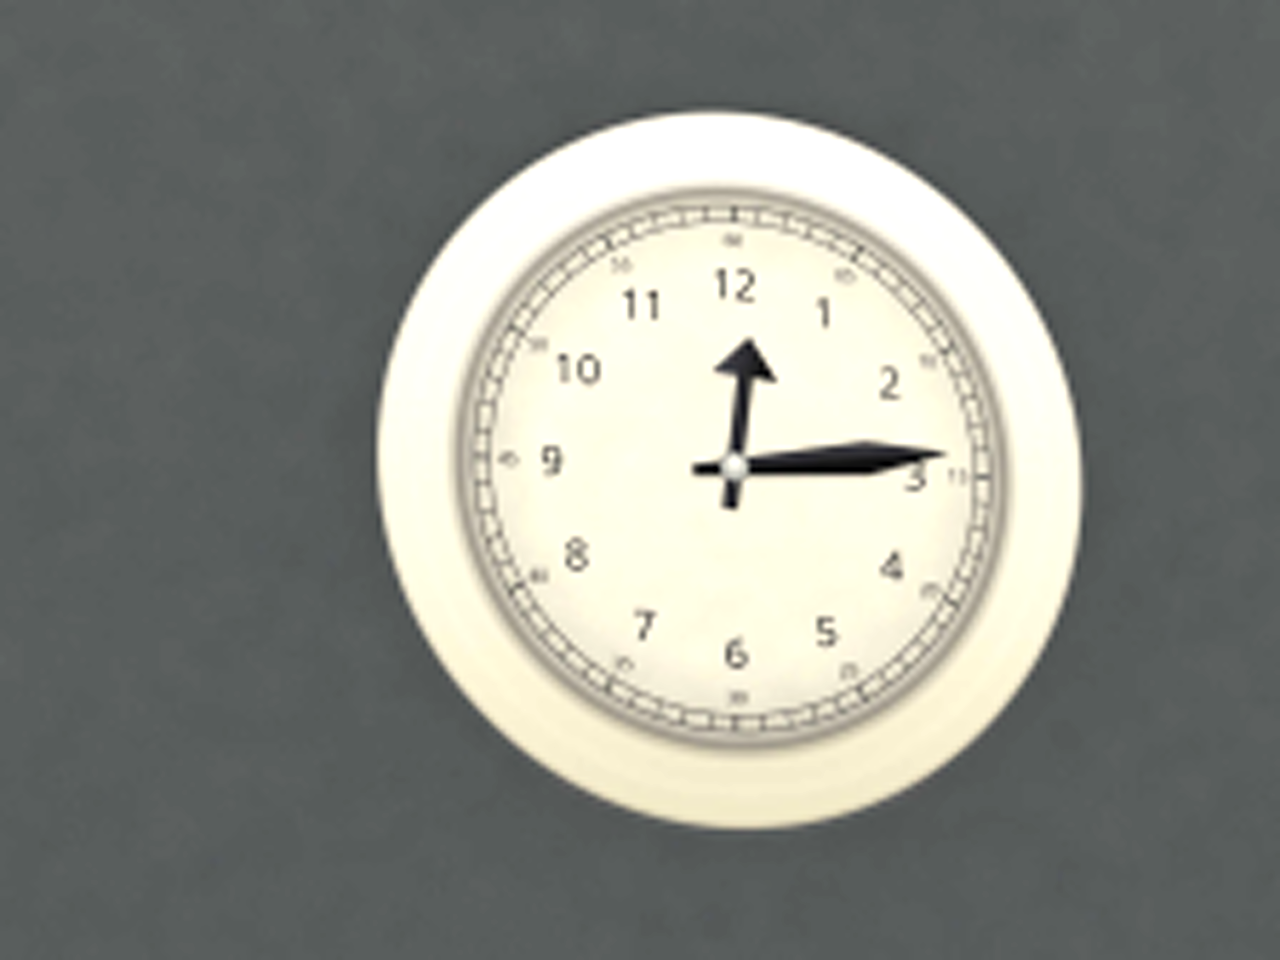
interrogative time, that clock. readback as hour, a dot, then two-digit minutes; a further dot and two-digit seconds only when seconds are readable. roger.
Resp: 12.14
